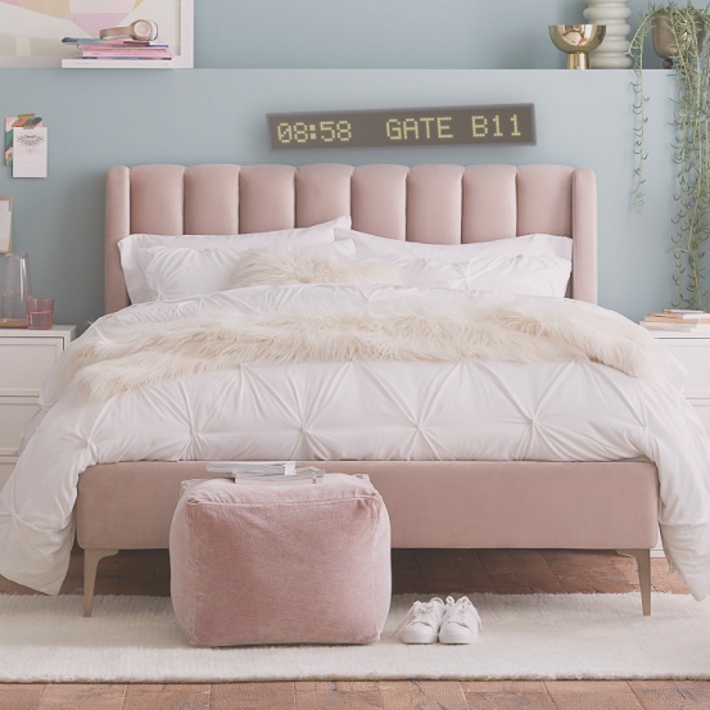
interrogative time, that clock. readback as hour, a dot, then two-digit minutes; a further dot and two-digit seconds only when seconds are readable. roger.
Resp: 8.58
